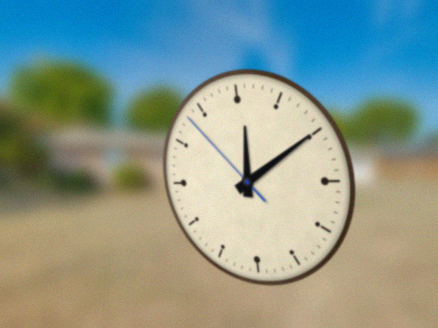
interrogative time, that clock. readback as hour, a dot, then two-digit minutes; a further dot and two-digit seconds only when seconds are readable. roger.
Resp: 12.09.53
